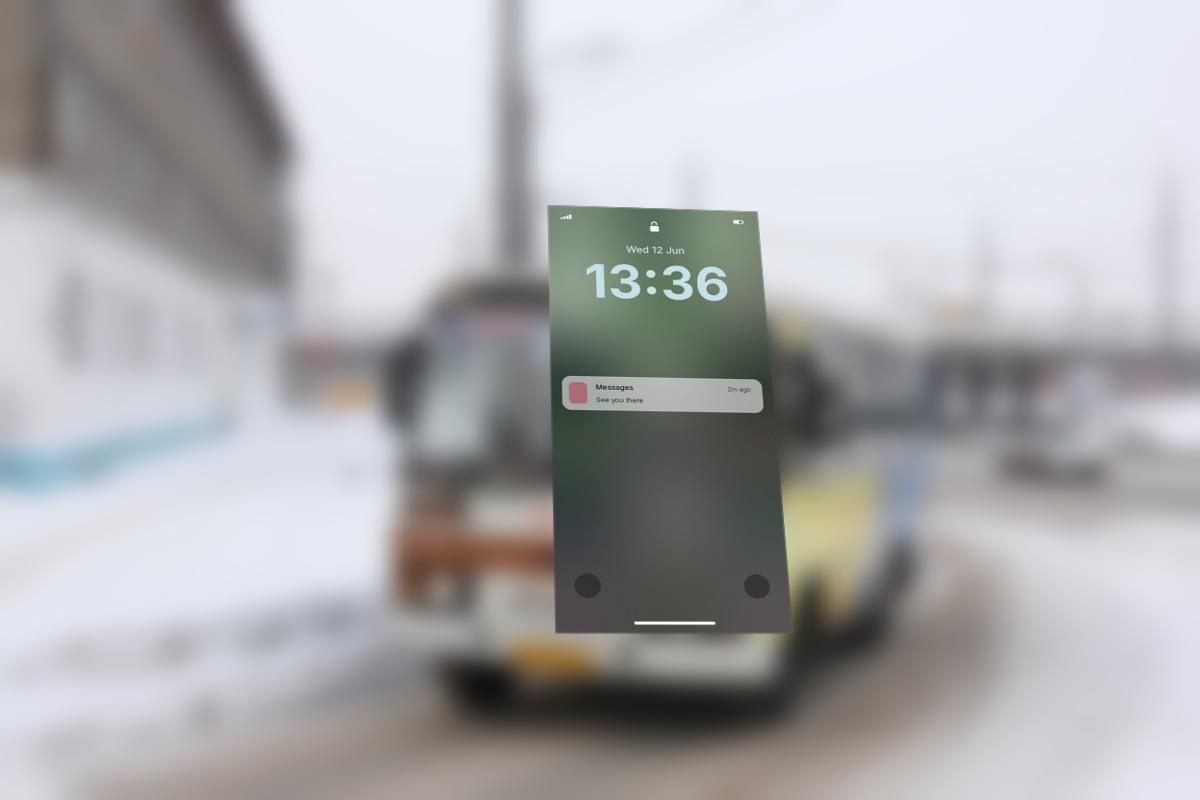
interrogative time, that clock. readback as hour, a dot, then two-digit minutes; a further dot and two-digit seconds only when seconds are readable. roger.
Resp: 13.36
